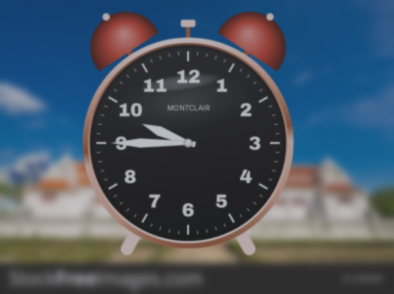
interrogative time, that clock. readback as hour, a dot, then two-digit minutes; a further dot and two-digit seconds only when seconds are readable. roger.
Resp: 9.45
